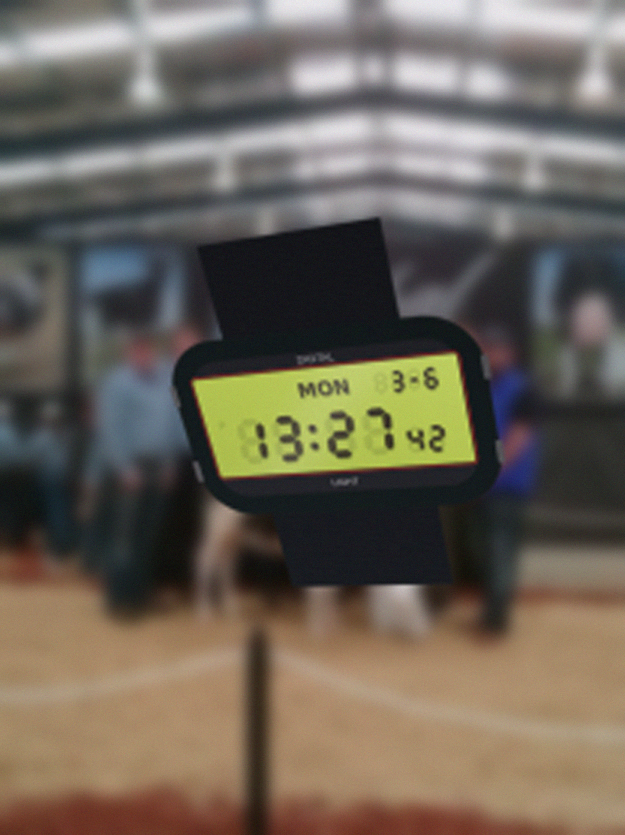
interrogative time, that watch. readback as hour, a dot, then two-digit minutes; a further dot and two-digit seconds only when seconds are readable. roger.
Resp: 13.27.42
